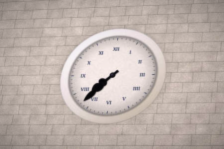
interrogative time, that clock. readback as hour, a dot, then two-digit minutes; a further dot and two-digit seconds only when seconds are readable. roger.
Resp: 7.37
